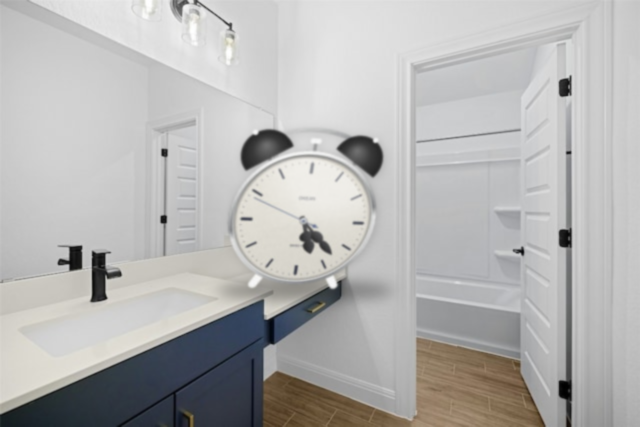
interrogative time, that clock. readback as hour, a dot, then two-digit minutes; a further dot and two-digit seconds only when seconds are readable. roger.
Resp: 5.22.49
